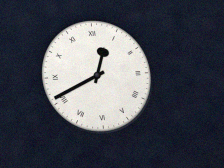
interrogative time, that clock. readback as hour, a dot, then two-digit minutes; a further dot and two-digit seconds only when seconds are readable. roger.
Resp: 12.41
